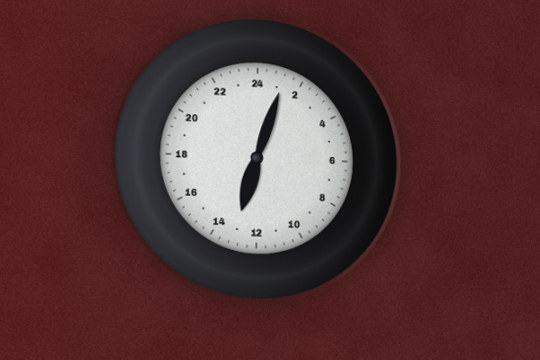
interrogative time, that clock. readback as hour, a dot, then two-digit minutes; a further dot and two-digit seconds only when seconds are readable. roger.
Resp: 13.03
